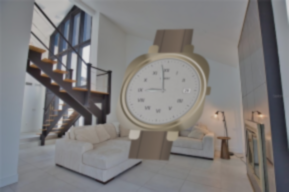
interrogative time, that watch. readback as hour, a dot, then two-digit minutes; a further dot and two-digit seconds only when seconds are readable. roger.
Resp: 8.58
